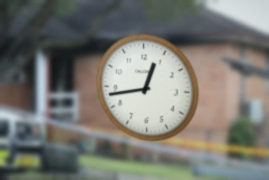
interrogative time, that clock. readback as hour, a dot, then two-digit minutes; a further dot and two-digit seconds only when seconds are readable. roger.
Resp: 12.43
